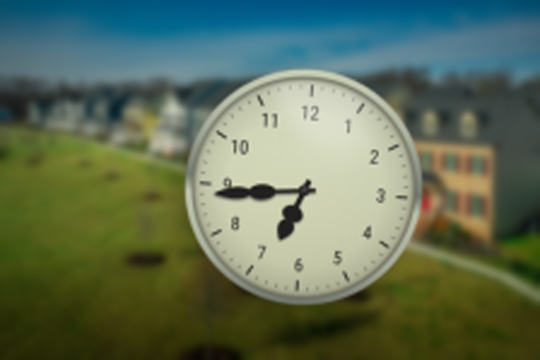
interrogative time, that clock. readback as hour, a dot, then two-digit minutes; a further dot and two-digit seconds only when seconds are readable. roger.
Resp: 6.44
